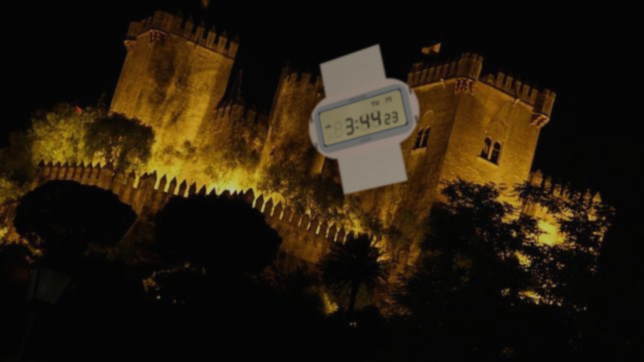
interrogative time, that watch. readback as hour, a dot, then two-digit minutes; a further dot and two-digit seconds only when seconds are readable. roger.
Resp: 3.44
